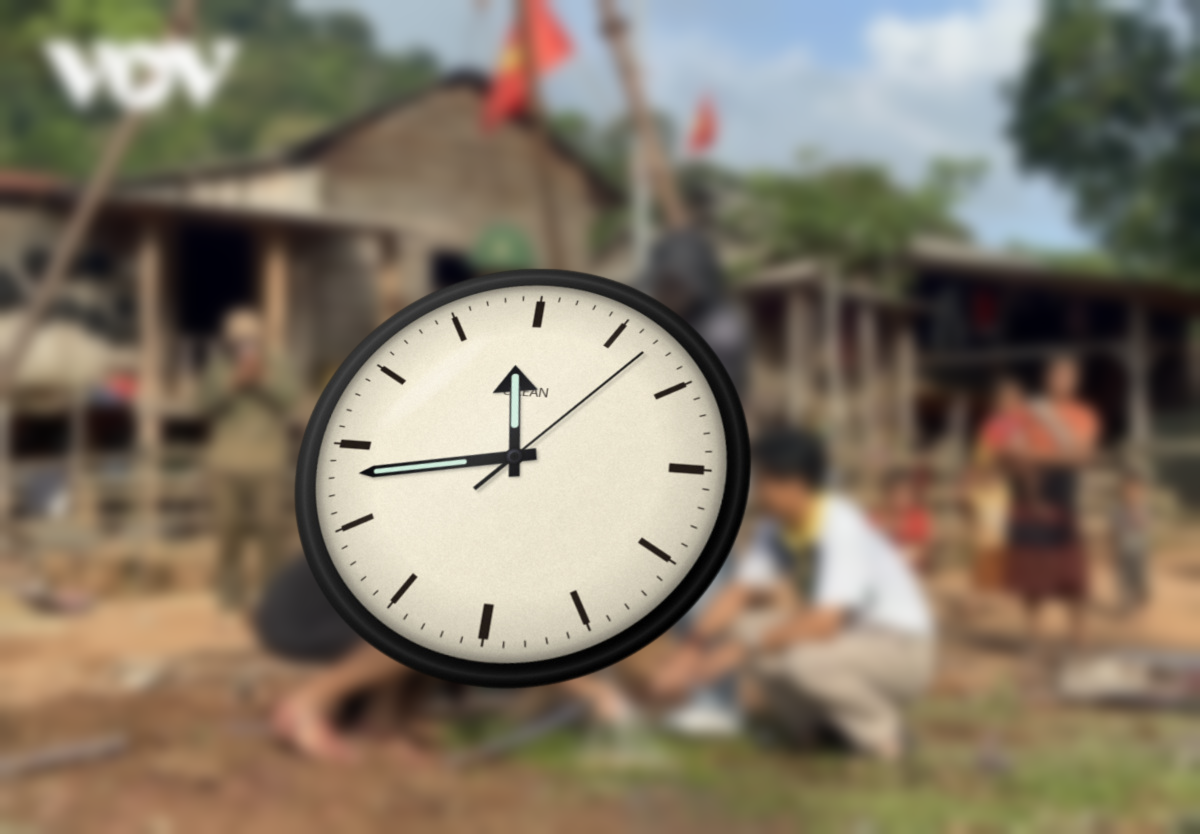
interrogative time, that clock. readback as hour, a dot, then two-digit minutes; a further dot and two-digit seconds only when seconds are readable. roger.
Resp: 11.43.07
